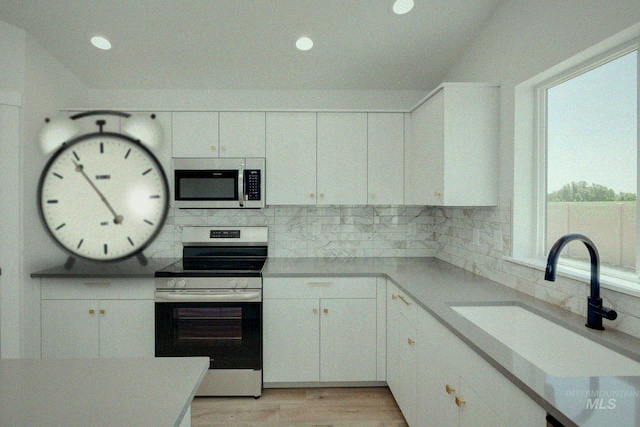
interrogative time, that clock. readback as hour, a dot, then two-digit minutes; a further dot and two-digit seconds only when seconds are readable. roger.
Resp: 4.54
